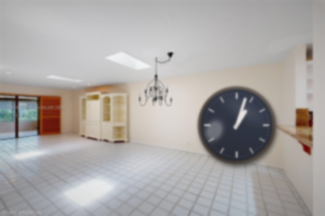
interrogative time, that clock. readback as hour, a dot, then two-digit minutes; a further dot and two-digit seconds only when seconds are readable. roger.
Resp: 1.03
